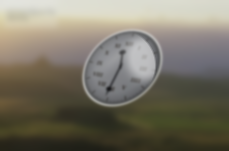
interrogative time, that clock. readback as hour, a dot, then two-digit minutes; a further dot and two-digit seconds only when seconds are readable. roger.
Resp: 11.31
